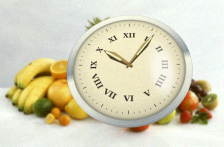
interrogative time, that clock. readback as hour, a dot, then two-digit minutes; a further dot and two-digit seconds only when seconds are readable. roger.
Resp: 10.06
